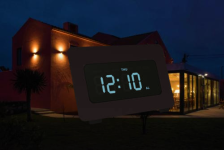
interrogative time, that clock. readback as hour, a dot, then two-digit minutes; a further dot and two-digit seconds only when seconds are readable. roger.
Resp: 12.10
